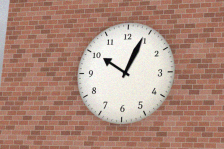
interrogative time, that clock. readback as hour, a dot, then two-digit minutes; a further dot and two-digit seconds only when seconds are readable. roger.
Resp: 10.04
